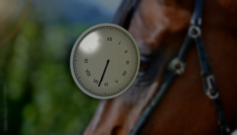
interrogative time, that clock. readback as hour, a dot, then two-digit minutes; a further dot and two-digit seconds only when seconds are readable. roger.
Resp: 6.33
